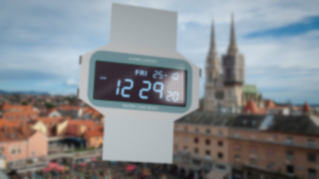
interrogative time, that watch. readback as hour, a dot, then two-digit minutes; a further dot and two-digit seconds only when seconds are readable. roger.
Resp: 12.29
